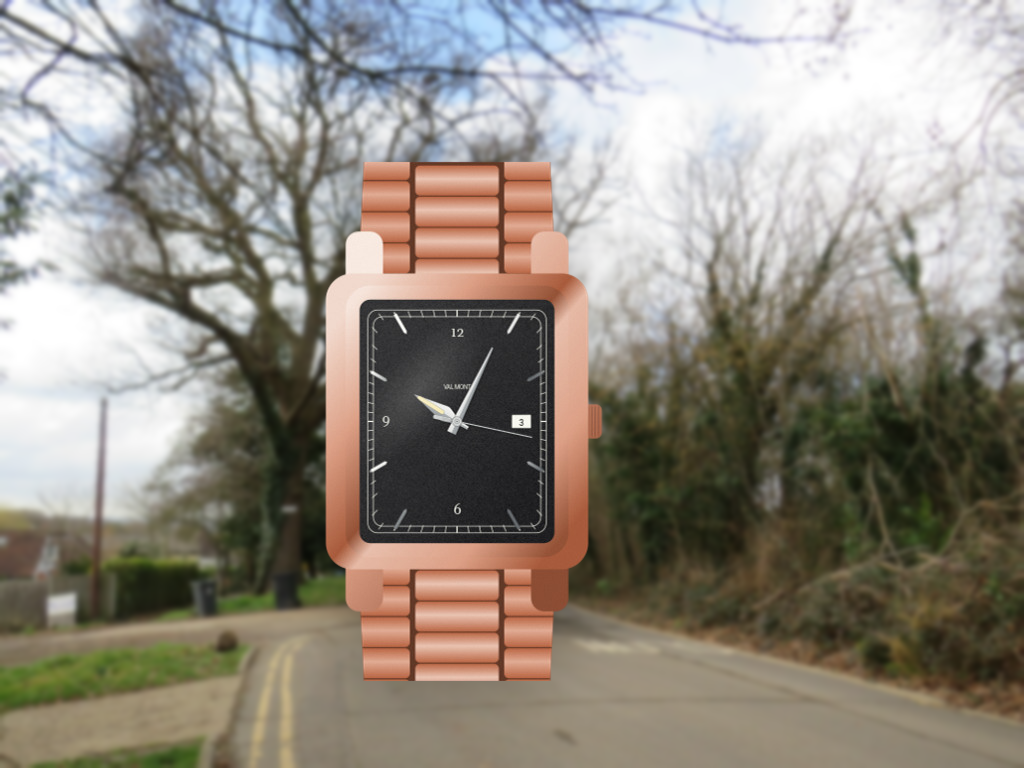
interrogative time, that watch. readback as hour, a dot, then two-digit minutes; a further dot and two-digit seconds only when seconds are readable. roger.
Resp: 10.04.17
